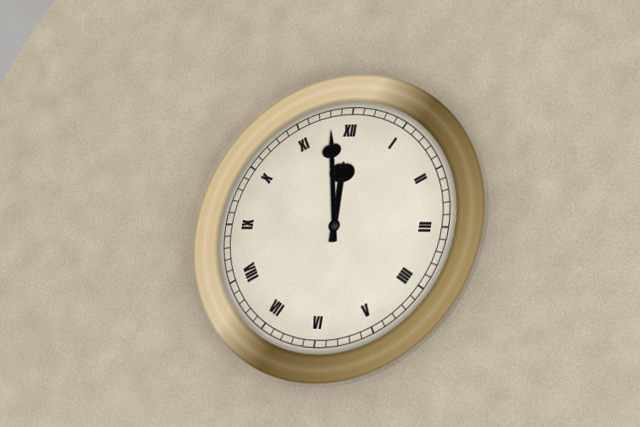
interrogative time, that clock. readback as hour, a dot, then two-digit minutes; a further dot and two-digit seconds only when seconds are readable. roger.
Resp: 11.58
